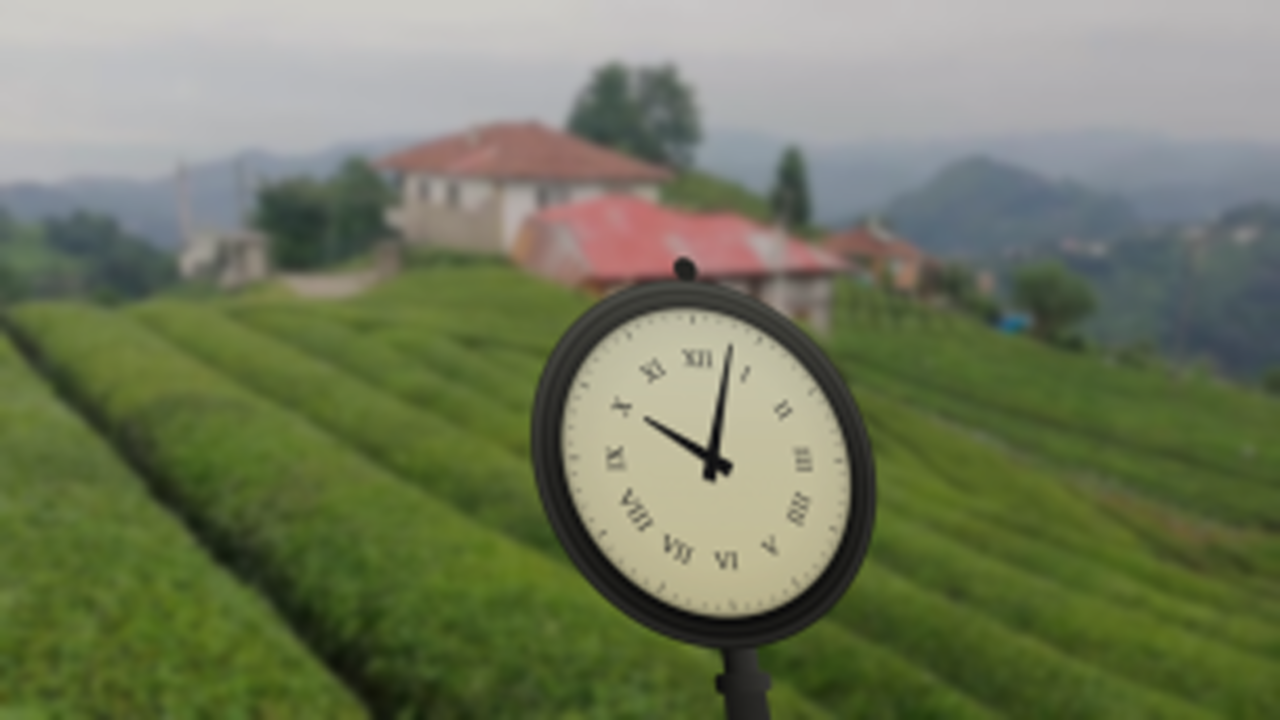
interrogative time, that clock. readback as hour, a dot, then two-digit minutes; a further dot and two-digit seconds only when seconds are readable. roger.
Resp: 10.03
